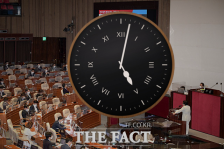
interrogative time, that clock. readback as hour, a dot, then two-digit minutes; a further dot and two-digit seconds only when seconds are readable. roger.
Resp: 5.02
